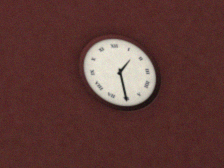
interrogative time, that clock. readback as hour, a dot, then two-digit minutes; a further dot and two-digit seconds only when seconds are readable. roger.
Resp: 1.30
